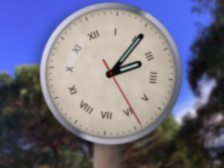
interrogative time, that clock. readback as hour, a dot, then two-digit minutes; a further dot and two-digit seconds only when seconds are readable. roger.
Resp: 3.10.29
